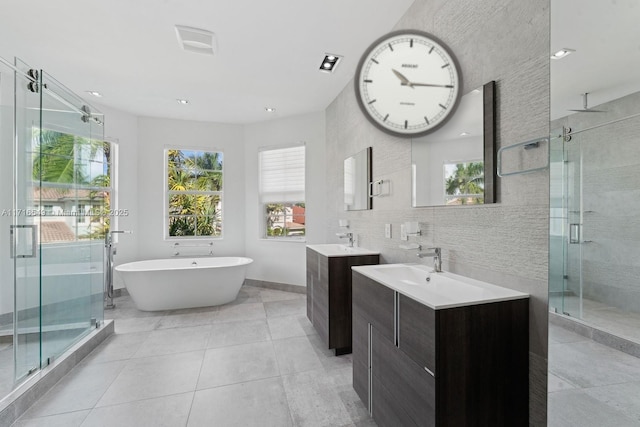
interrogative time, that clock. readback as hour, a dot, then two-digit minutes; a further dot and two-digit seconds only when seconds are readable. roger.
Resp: 10.15
